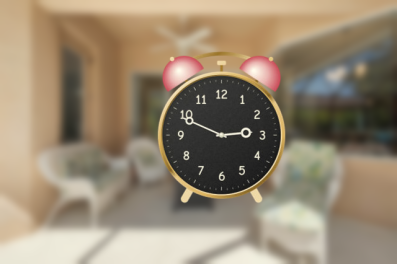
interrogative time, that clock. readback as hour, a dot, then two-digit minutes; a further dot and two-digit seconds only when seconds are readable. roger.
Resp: 2.49
